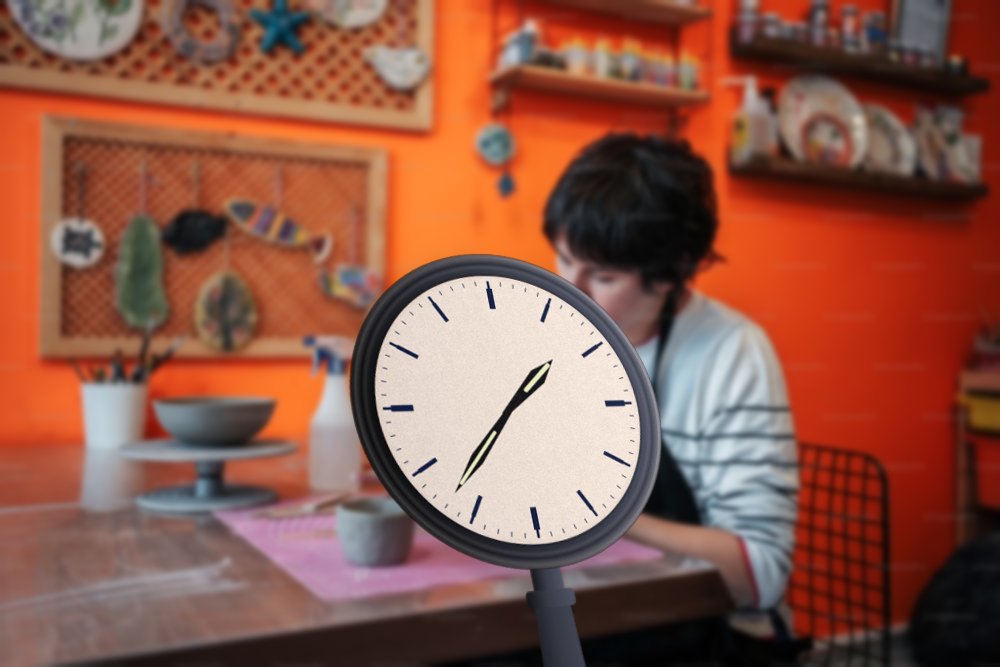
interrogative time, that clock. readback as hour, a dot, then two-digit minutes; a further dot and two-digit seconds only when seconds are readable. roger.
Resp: 1.37
